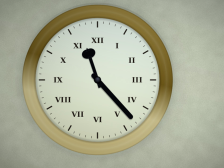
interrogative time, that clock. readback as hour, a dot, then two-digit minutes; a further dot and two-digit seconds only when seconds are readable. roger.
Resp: 11.23
